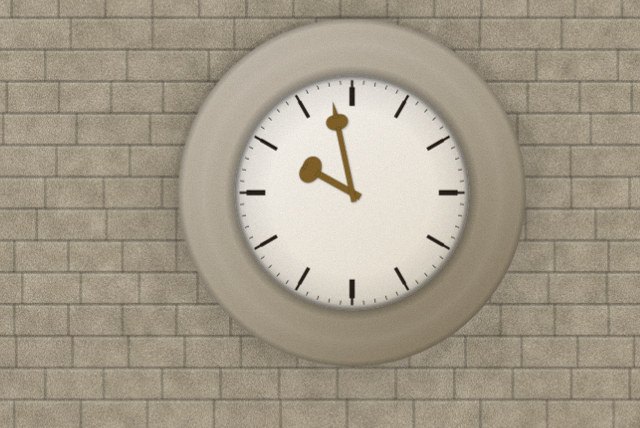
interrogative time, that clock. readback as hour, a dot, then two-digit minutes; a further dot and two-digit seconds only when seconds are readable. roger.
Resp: 9.58
